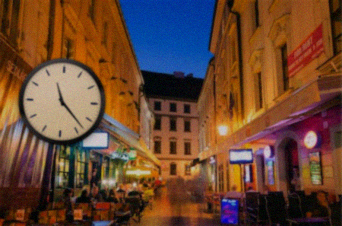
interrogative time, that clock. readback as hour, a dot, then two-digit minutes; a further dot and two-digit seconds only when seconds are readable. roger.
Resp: 11.23
